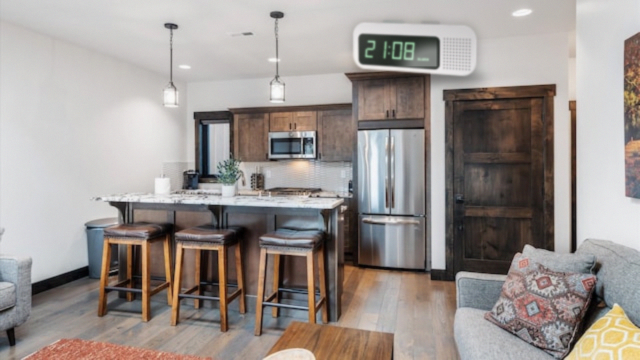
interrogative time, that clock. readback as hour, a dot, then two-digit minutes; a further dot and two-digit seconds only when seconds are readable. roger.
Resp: 21.08
